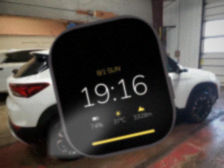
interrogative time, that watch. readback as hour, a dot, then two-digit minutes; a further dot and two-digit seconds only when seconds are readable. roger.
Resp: 19.16
